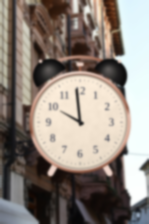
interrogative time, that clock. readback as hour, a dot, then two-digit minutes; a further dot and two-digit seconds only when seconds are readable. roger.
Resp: 9.59
